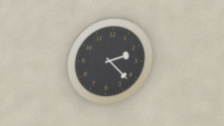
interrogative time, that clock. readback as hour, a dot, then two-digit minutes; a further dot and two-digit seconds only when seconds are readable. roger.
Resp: 2.22
